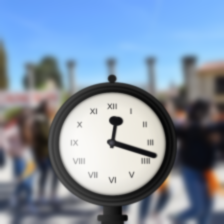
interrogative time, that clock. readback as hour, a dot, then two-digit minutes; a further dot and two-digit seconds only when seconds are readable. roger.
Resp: 12.18
